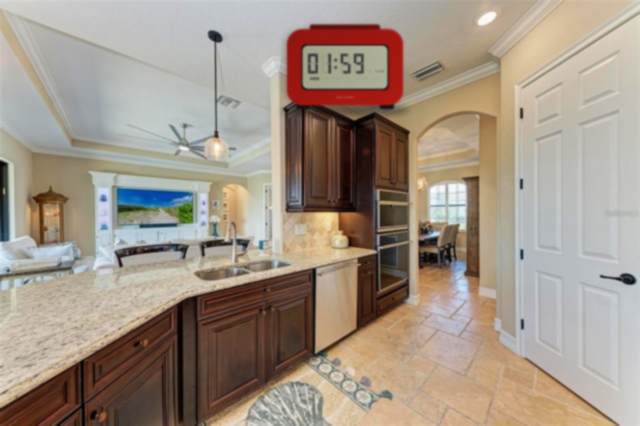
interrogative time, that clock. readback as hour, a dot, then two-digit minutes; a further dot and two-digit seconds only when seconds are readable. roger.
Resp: 1.59
